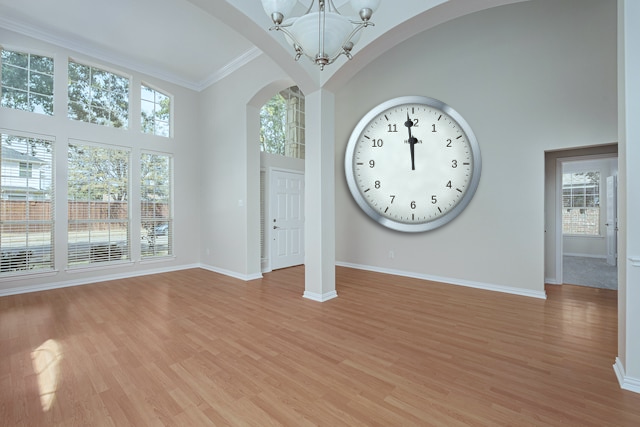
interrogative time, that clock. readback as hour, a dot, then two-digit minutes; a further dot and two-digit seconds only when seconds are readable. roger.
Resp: 11.59
